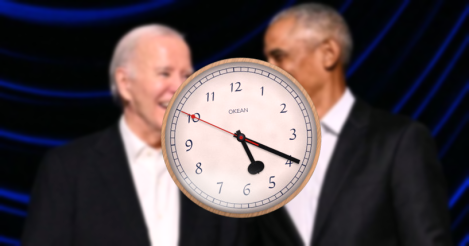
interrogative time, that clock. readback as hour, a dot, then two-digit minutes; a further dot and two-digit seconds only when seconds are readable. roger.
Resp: 5.19.50
